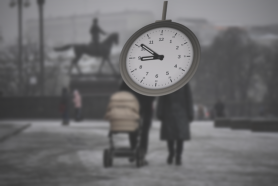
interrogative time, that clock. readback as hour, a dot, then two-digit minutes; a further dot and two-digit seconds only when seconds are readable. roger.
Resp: 8.51
